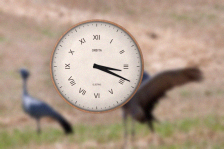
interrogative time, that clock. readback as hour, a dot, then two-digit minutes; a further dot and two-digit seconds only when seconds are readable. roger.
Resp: 3.19
